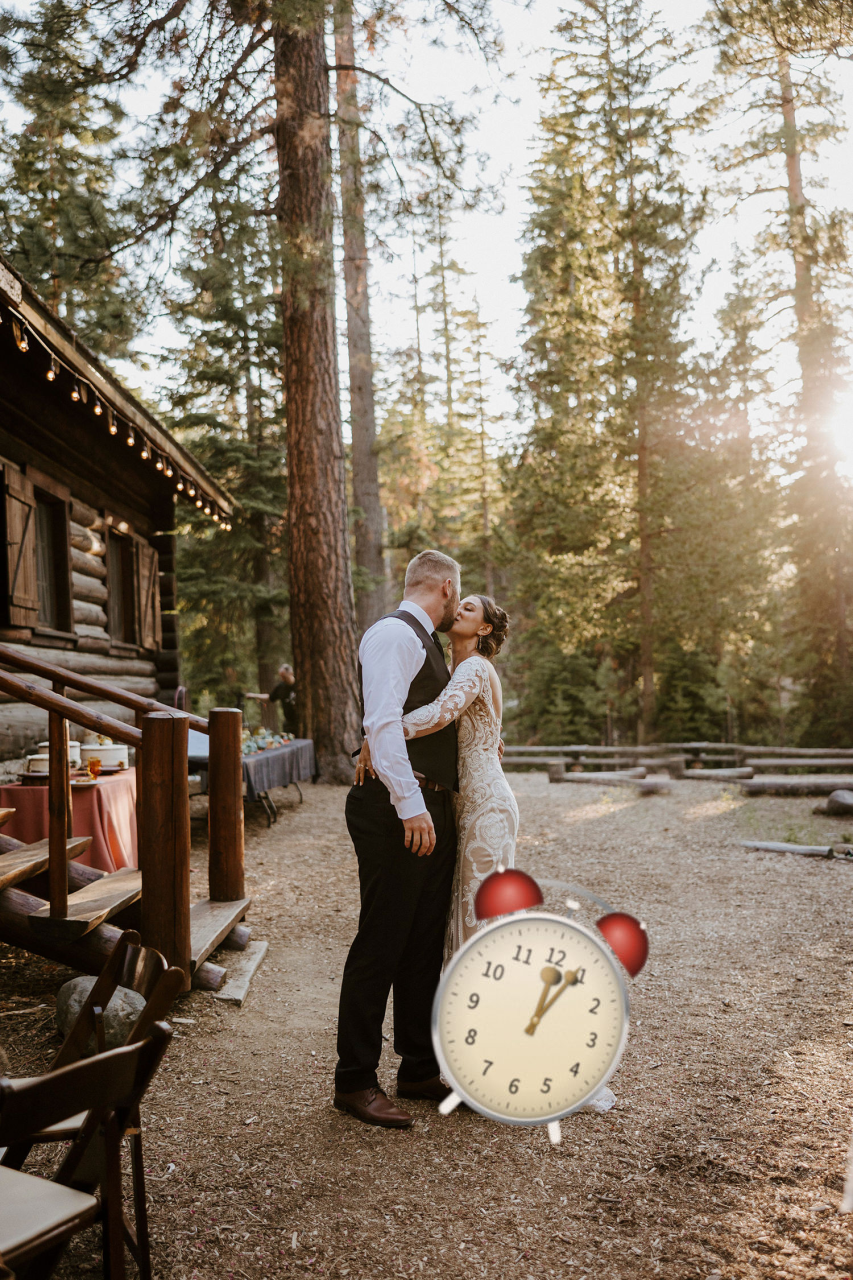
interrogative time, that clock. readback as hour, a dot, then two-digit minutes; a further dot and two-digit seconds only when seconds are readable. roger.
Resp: 12.04
